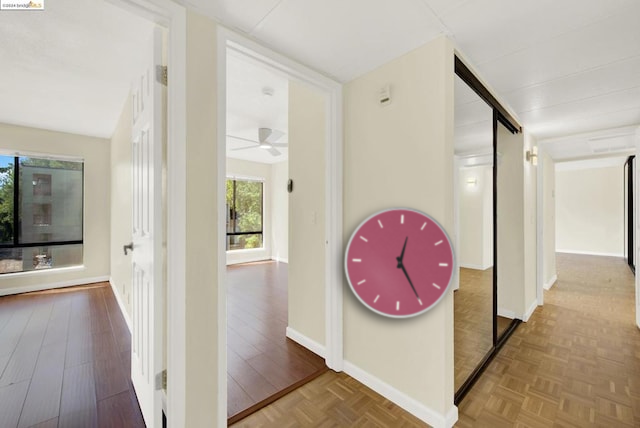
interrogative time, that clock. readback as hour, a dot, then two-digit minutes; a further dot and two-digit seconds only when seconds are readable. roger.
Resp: 12.25
